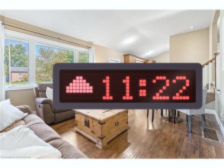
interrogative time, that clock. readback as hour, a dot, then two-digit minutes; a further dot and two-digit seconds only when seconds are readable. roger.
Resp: 11.22
